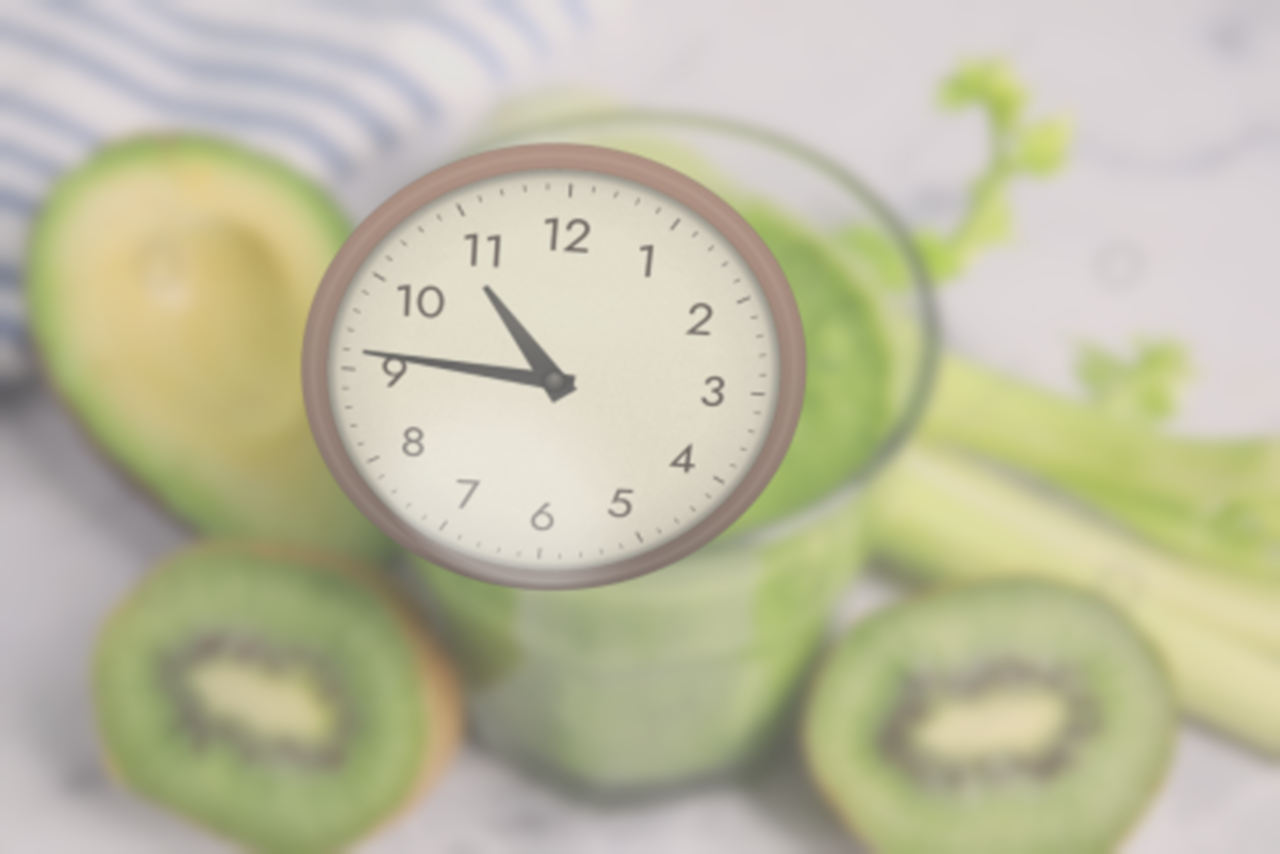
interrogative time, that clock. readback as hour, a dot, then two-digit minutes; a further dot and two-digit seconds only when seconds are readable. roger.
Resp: 10.46
